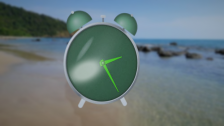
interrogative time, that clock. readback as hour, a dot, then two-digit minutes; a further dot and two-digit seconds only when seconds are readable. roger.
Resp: 2.25
